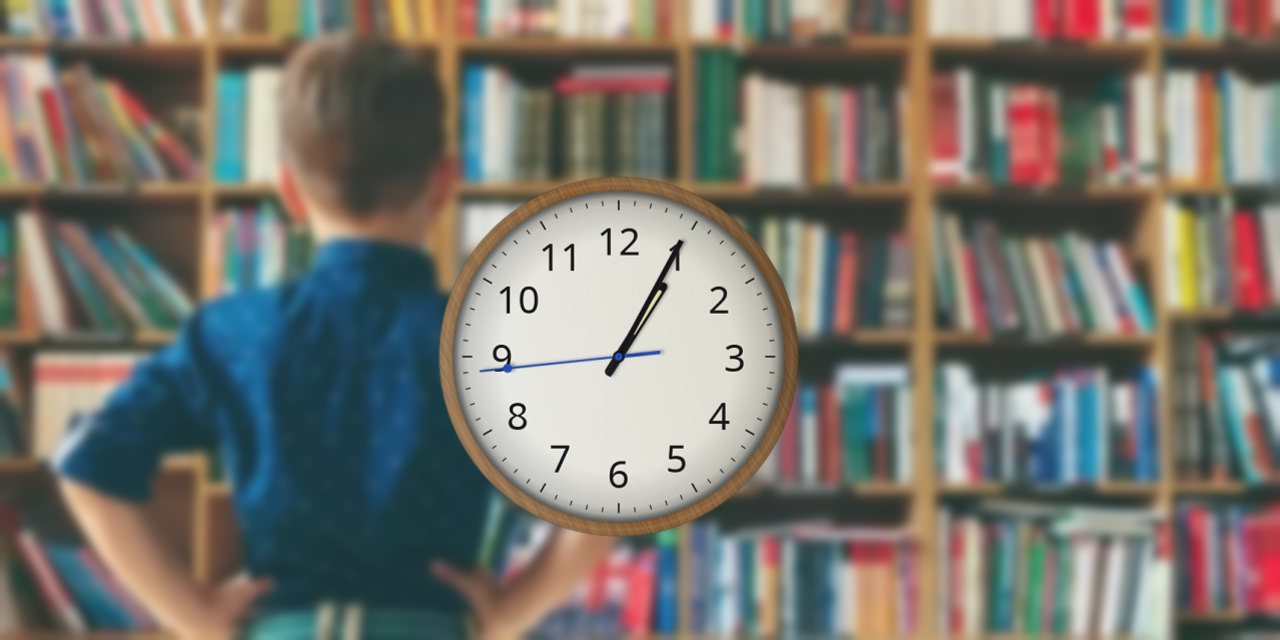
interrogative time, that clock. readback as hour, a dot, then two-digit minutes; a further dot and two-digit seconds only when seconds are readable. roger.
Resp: 1.04.44
